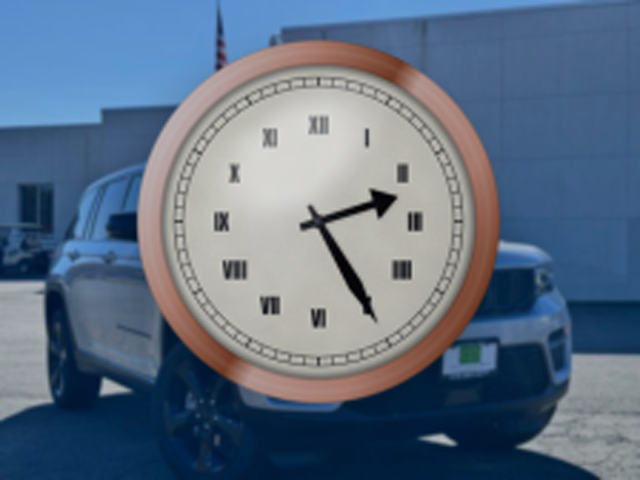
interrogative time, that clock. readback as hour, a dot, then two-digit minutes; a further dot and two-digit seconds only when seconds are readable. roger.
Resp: 2.25
